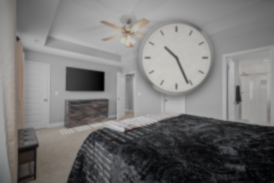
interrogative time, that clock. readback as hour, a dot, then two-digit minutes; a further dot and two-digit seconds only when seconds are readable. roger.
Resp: 10.26
